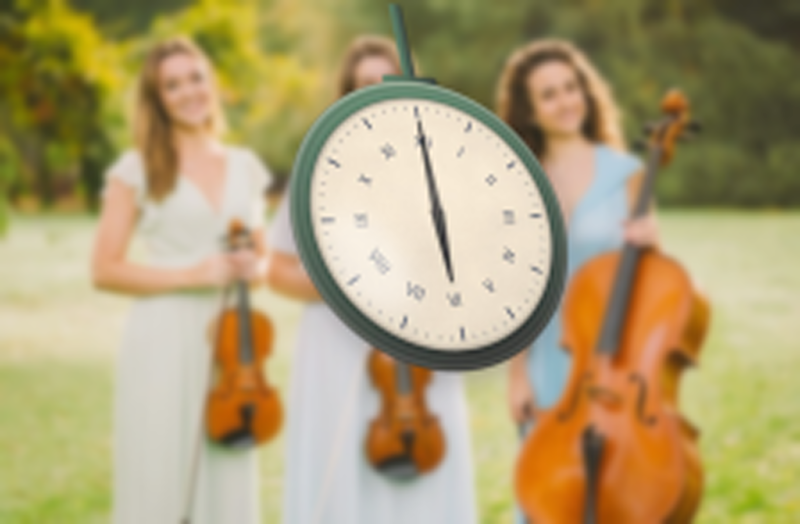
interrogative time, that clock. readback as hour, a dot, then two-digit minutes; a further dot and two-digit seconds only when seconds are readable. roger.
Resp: 6.00
